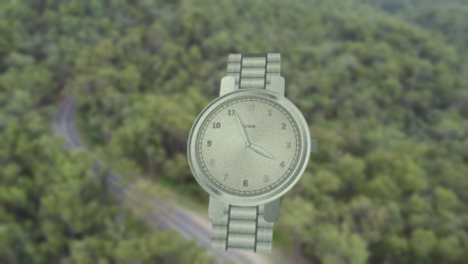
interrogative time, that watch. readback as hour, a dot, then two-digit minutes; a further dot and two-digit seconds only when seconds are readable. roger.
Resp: 3.56
